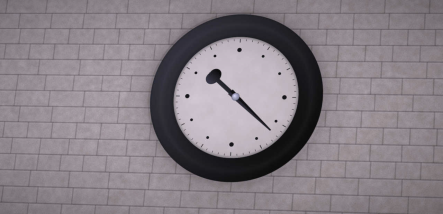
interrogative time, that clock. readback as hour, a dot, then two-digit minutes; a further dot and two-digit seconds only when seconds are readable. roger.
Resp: 10.22
